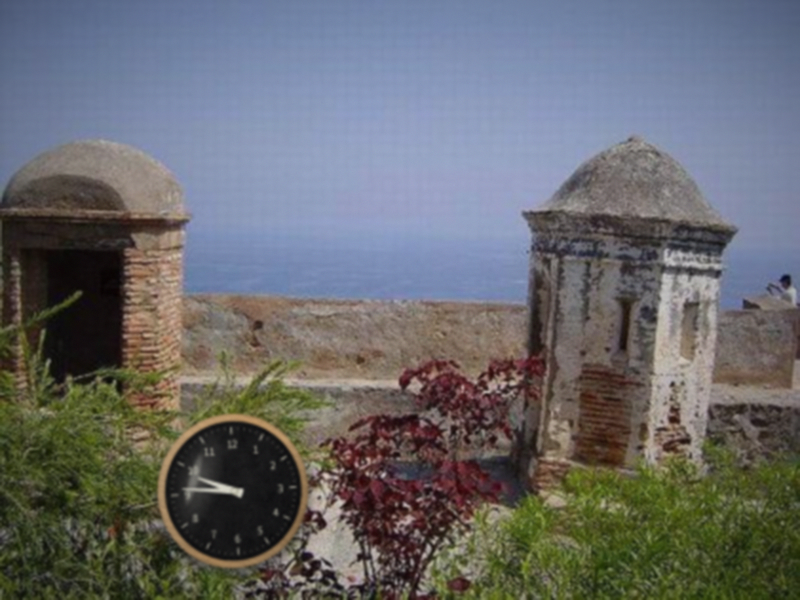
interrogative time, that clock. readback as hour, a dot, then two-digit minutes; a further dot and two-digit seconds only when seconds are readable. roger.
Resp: 9.46
